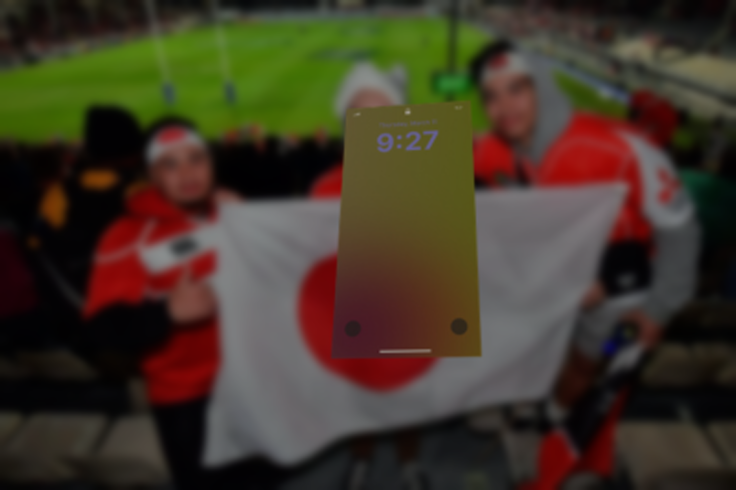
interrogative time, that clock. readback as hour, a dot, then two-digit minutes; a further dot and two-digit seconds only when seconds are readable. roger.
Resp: 9.27
